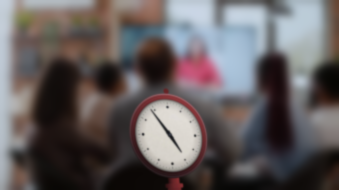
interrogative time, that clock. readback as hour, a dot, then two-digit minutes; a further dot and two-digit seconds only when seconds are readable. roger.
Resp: 4.54
